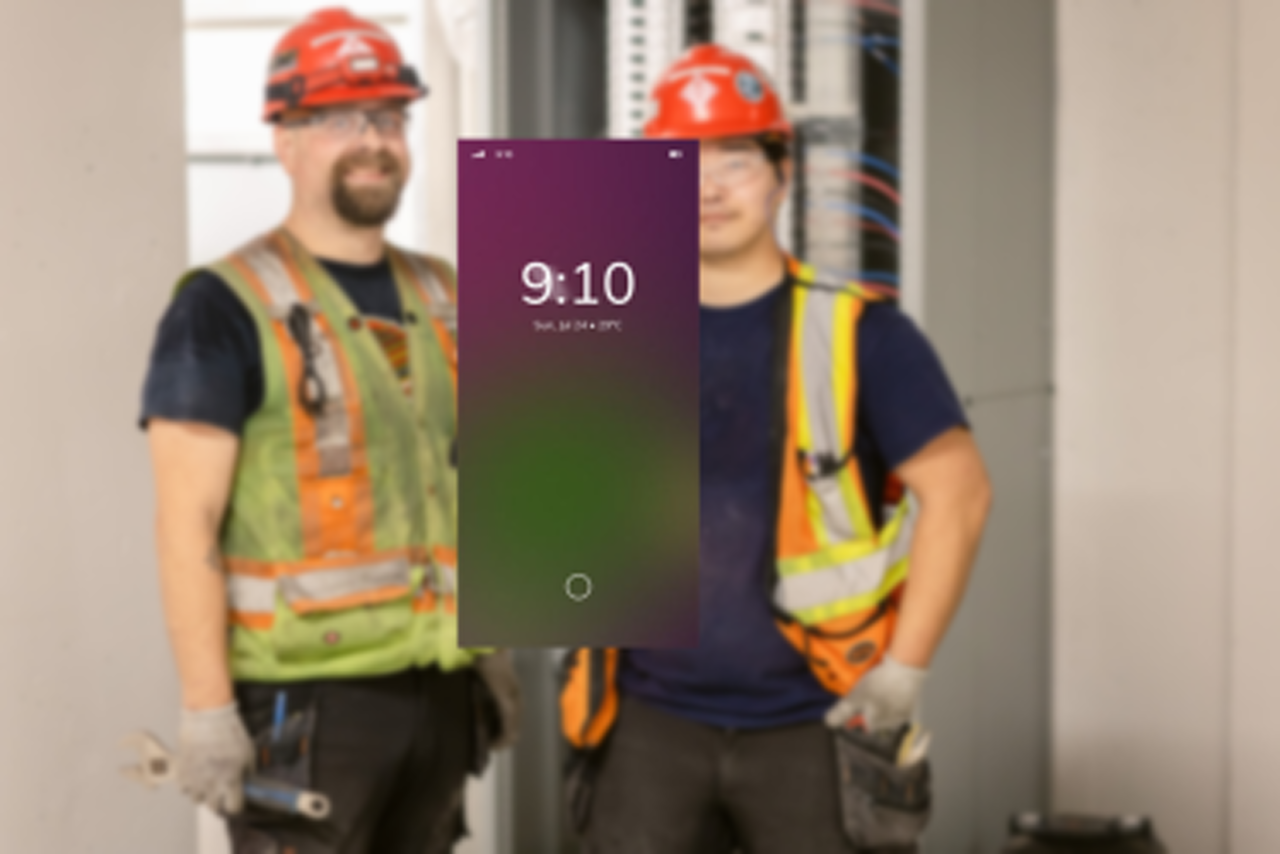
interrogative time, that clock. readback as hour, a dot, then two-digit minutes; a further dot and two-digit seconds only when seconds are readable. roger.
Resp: 9.10
